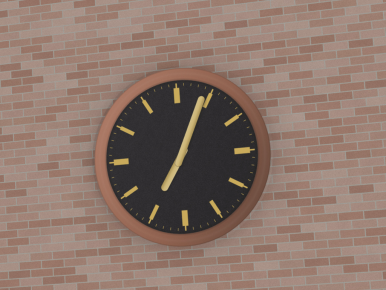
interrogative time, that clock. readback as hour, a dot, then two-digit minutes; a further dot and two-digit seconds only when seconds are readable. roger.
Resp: 7.04
